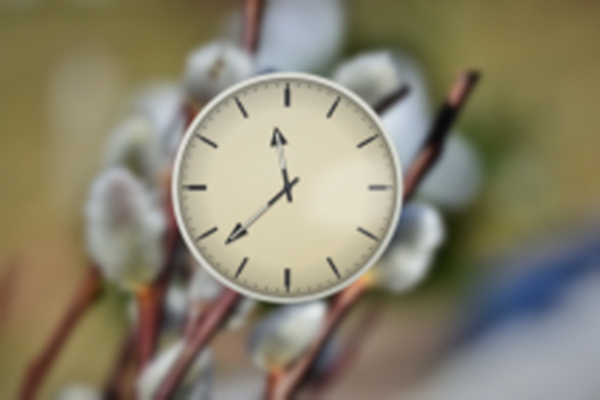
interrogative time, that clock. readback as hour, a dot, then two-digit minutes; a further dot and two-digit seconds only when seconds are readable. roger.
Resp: 11.38
